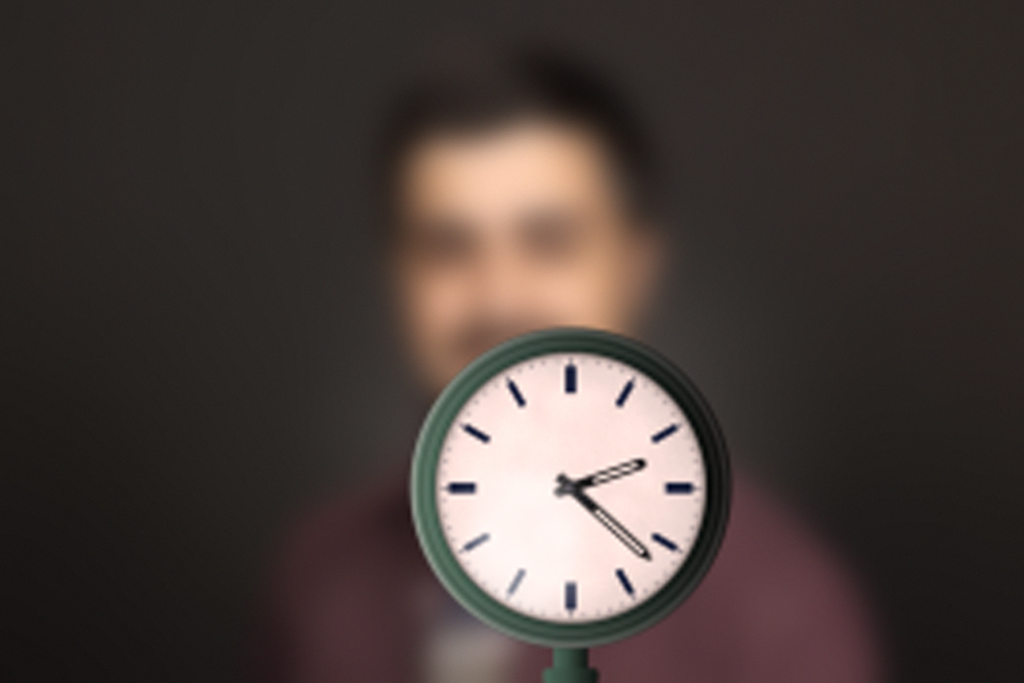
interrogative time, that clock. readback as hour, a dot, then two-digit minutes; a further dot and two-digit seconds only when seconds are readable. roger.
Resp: 2.22
